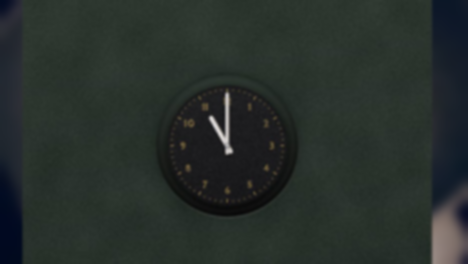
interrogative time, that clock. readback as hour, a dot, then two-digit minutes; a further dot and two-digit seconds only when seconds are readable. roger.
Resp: 11.00
